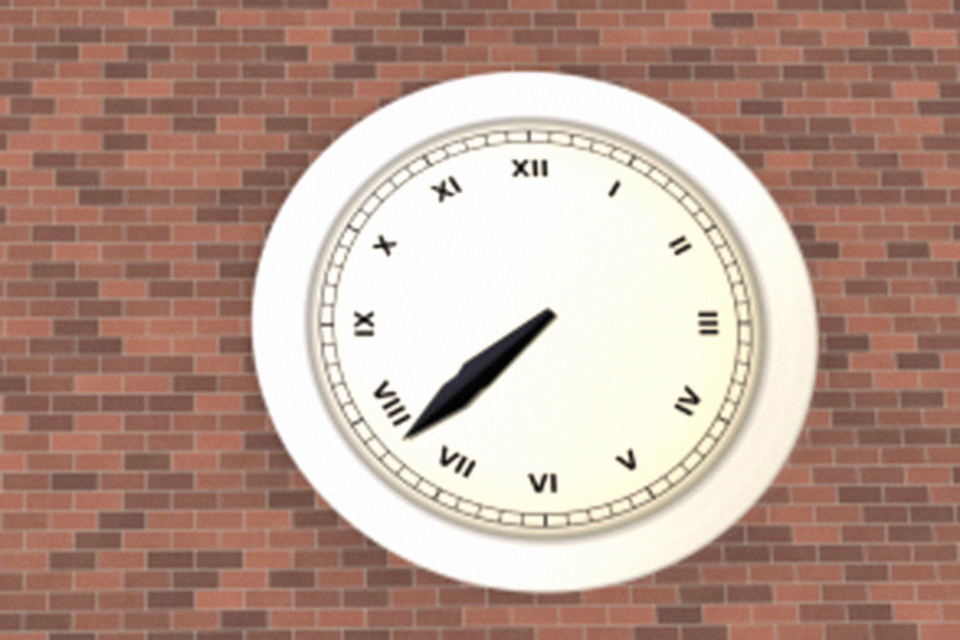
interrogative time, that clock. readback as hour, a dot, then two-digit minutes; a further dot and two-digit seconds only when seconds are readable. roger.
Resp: 7.38
